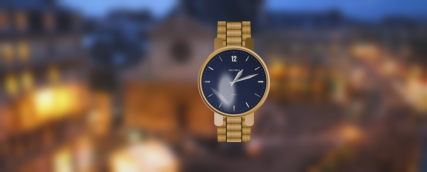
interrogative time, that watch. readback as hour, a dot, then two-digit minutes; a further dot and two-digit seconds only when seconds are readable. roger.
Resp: 1.12
